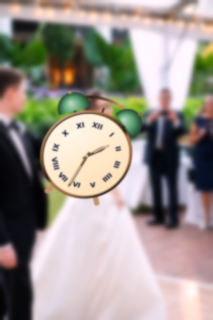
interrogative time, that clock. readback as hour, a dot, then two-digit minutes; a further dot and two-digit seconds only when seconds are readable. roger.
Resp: 1.32
